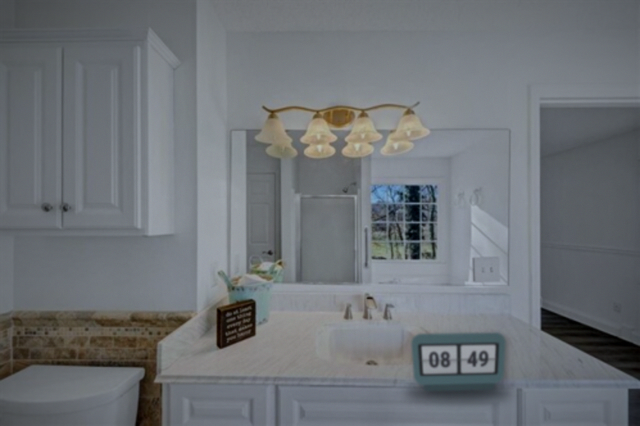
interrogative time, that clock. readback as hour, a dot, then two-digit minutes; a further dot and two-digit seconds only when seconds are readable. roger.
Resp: 8.49
